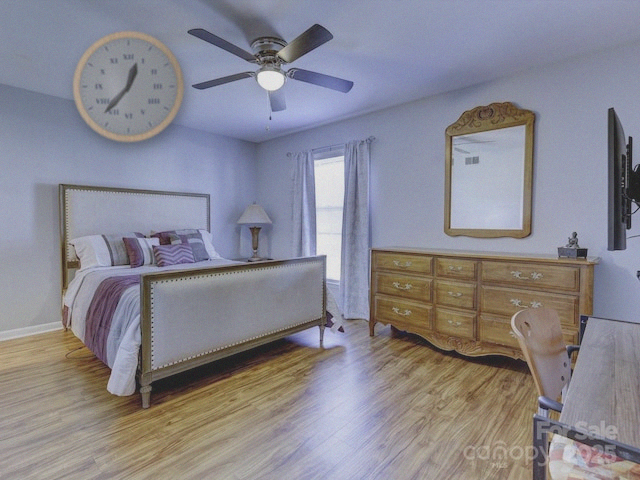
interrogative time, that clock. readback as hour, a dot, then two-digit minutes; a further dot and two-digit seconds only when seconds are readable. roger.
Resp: 12.37
